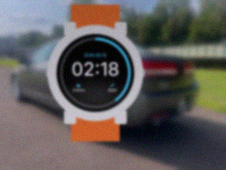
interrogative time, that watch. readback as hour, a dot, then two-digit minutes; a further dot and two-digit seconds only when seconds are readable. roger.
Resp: 2.18
